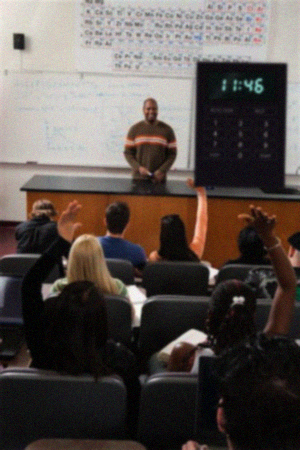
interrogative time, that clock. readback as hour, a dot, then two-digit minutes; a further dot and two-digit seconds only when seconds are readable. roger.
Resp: 11.46
